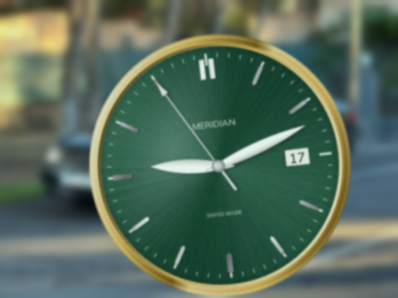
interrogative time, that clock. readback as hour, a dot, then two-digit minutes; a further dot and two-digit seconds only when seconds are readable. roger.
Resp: 9.11.55
